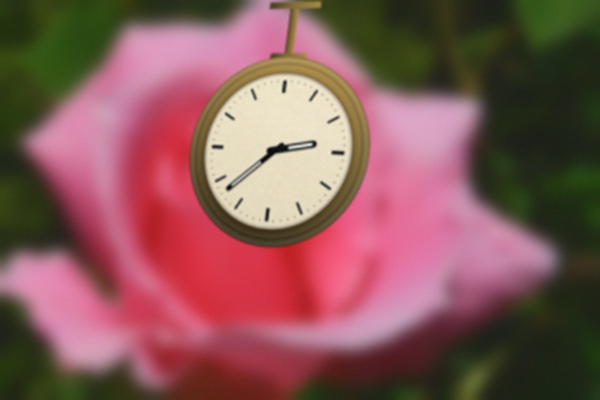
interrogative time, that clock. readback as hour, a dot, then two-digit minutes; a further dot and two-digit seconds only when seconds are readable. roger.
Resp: 2.38
